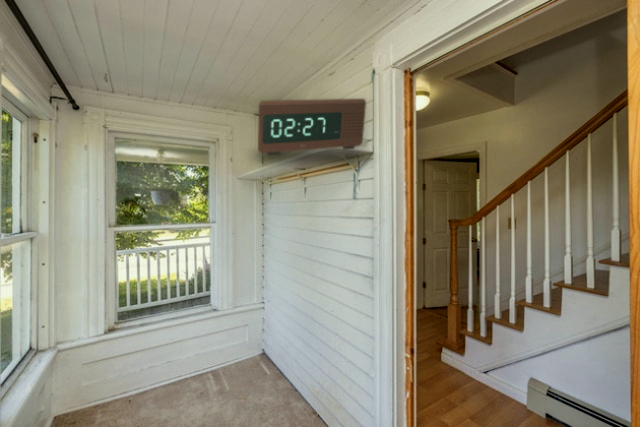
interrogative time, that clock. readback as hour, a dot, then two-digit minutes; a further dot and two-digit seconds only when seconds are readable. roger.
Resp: 2.27
